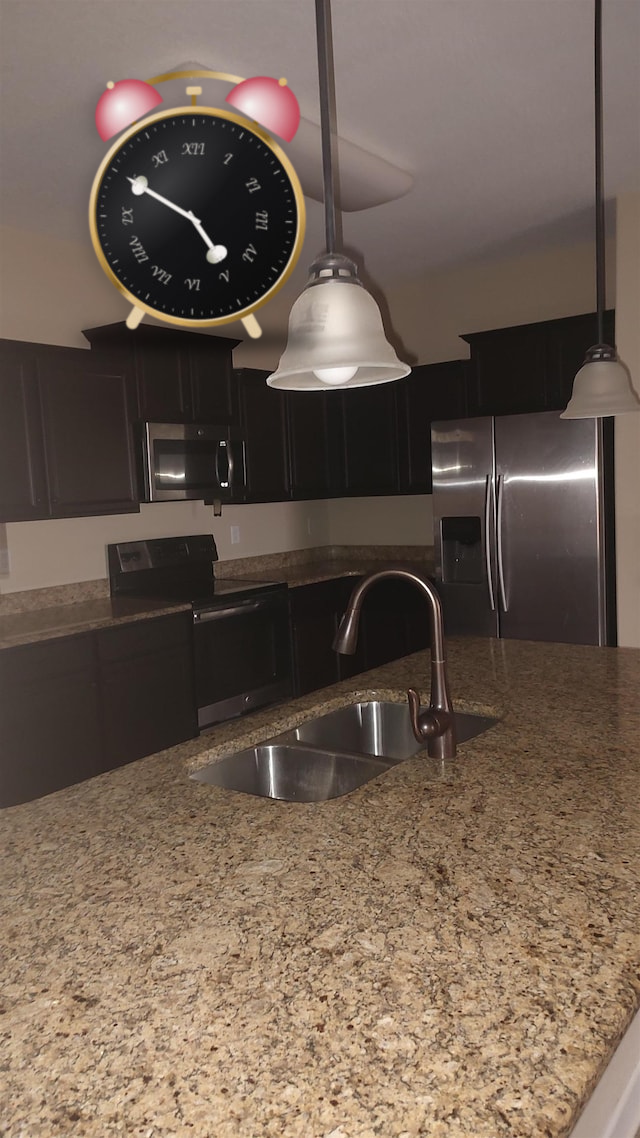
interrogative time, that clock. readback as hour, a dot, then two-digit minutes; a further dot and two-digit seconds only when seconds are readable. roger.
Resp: 4.50
